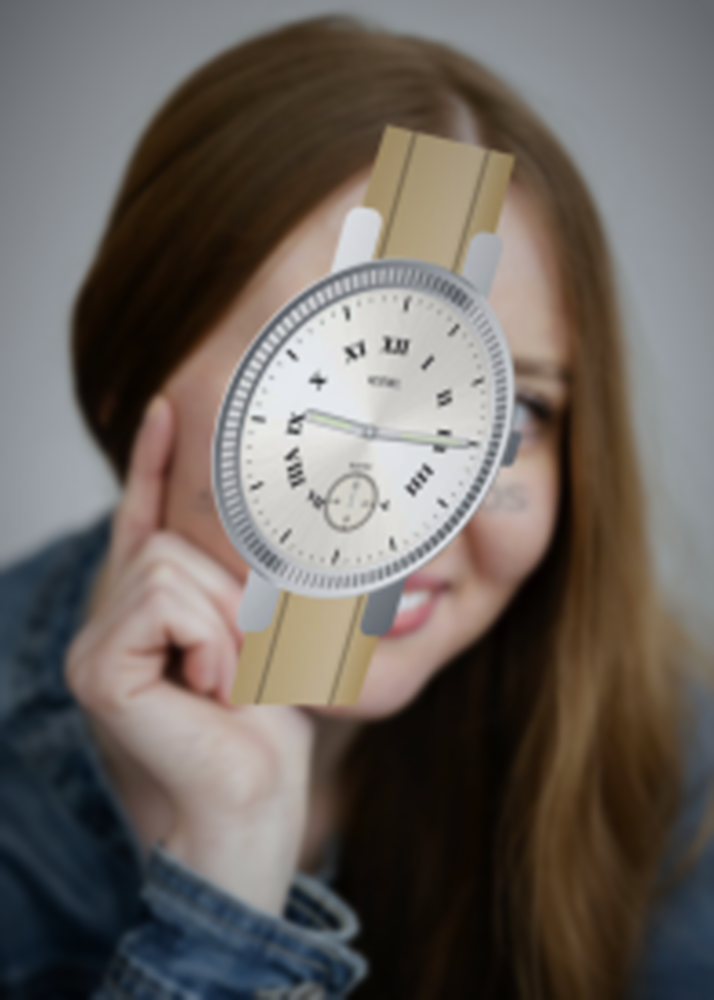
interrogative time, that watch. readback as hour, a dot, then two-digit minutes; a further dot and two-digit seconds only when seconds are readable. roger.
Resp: 9.15
